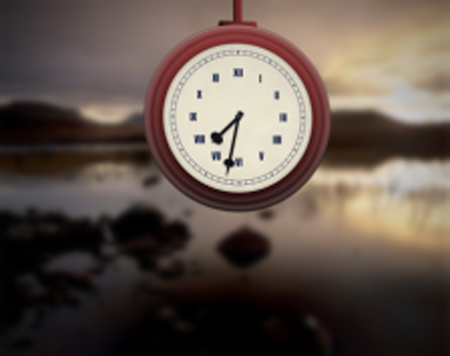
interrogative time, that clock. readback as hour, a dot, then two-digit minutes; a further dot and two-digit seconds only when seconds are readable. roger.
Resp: 7.32
